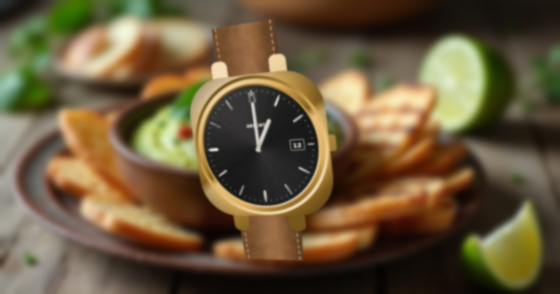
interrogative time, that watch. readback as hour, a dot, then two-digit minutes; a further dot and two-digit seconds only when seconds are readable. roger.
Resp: 1.00
